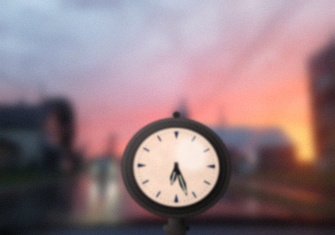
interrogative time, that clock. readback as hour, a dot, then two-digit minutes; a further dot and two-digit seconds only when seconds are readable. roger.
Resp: 6.27
